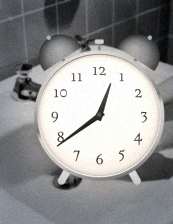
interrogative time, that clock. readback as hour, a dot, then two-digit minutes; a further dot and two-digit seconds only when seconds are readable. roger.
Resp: 12.39
